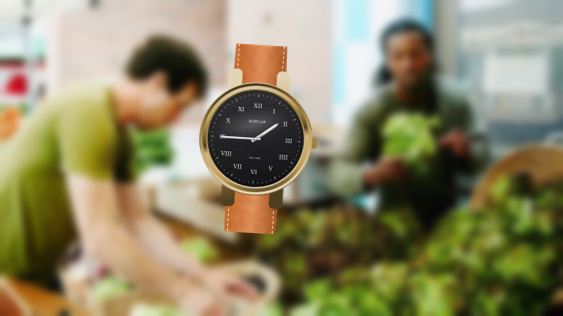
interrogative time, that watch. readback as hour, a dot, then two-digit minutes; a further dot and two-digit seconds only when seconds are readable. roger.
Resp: 1.45
